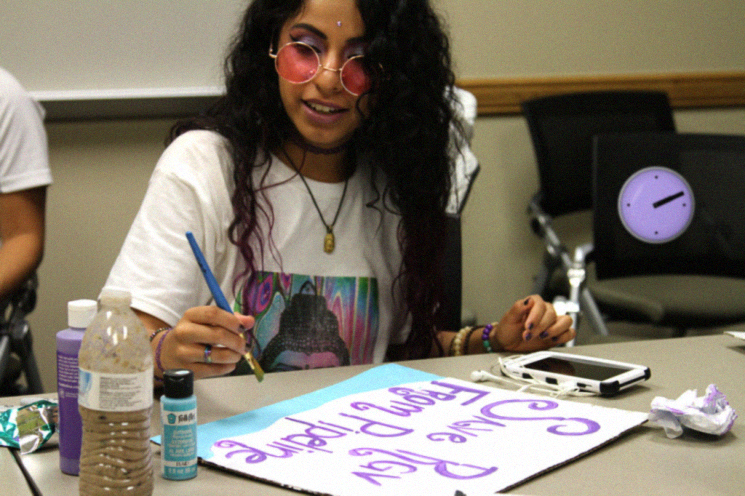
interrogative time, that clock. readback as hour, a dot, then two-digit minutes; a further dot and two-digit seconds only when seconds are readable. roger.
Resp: 2.11
